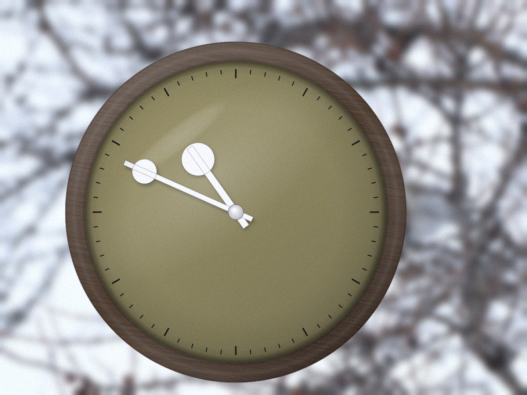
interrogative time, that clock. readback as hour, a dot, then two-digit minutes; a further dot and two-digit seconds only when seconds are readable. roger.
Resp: 10.49
